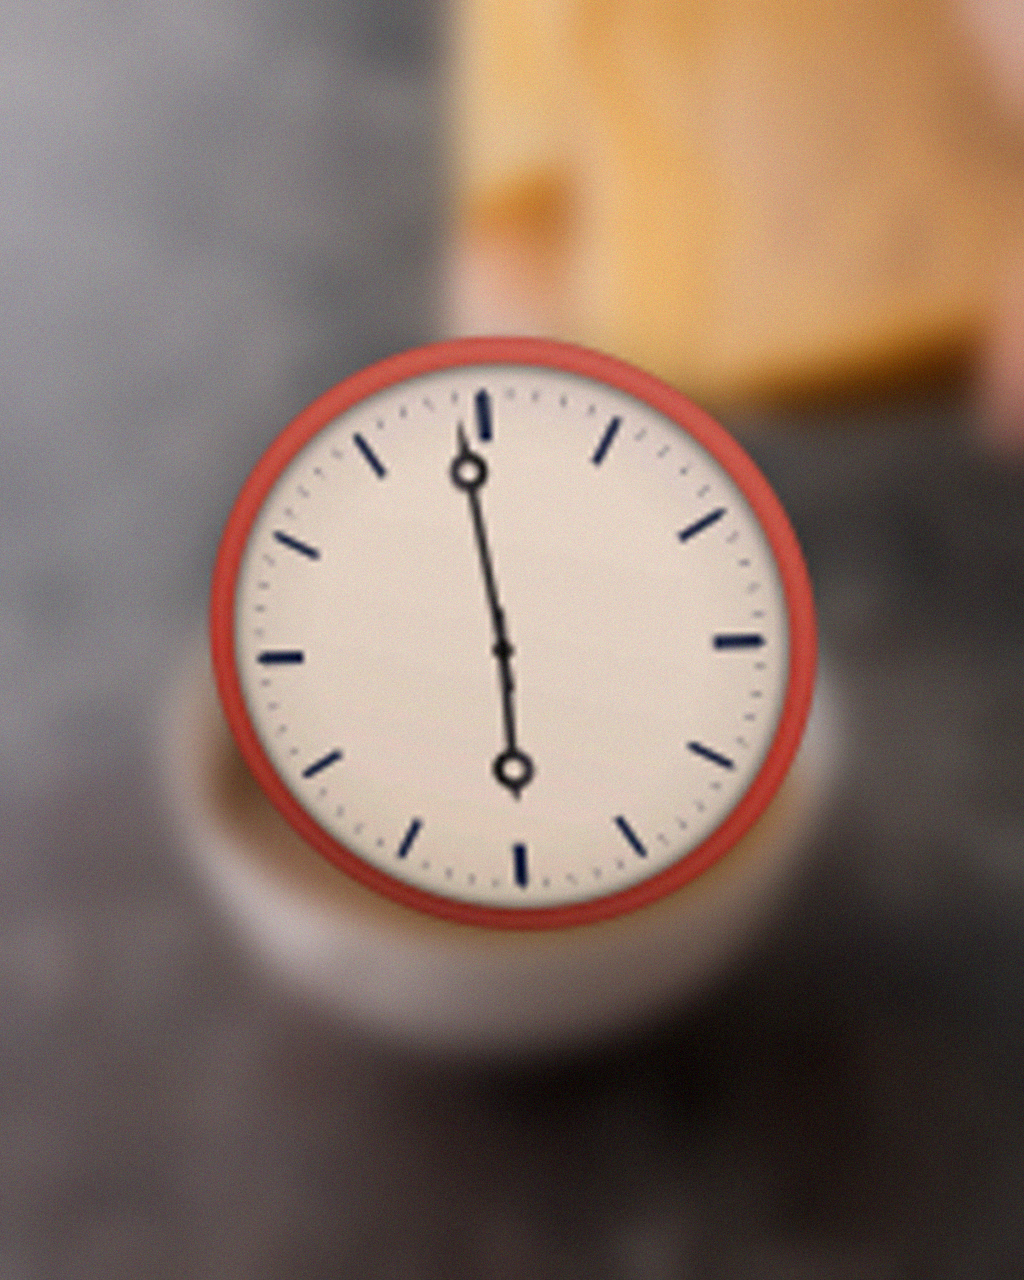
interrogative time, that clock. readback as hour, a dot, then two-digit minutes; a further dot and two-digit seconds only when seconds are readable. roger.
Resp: 5.59
